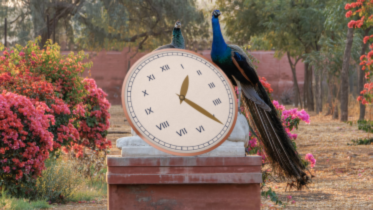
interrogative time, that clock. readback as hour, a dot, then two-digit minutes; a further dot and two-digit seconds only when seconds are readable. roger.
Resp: 1.25
